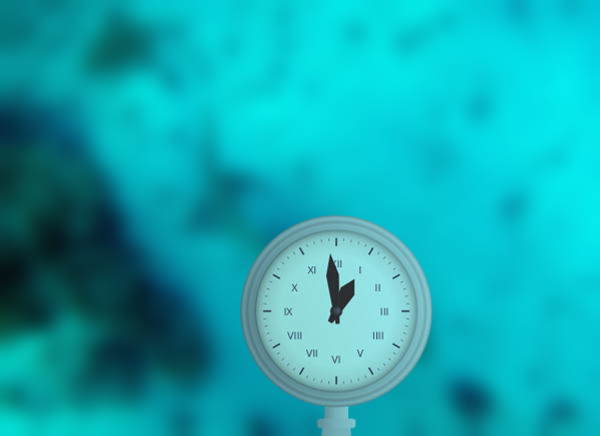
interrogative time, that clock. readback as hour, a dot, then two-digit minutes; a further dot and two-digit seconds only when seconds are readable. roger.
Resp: 12.59
